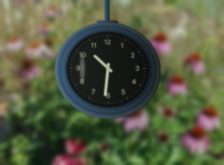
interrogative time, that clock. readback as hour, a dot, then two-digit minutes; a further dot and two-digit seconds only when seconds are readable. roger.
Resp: 10.31
